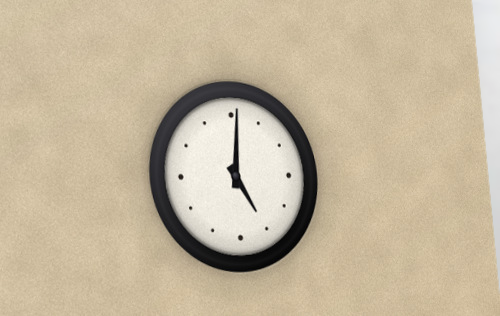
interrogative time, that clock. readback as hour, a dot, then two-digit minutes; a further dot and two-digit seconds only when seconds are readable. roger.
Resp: 5.01
